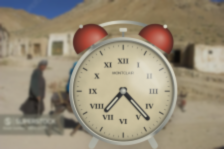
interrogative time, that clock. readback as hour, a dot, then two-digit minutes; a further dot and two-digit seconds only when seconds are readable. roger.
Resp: 7.23
